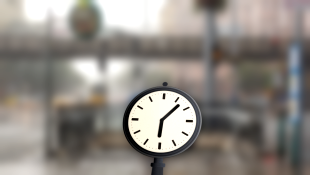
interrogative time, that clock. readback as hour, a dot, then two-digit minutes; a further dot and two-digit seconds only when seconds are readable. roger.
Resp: 6.07
